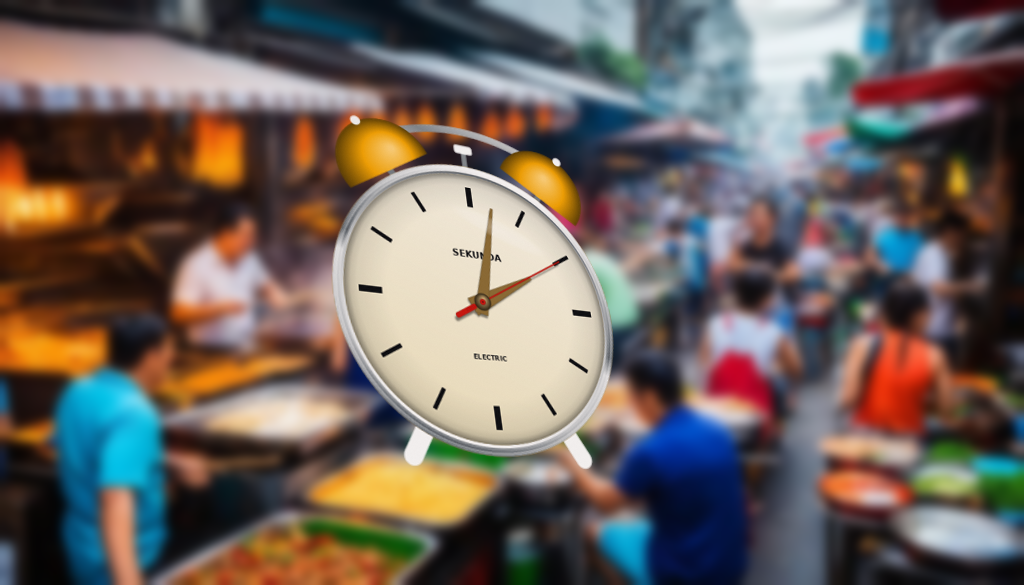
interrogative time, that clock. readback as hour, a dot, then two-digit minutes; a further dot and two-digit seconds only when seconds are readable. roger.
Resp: 2.02.10
